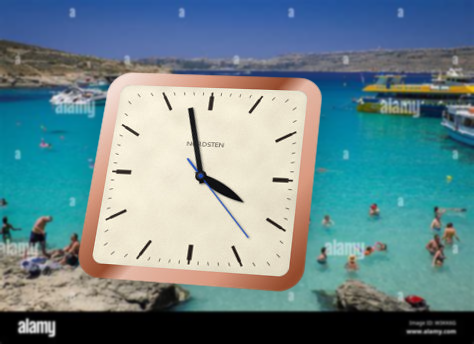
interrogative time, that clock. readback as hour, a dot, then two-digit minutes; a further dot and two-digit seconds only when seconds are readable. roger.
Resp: 3.57.23
